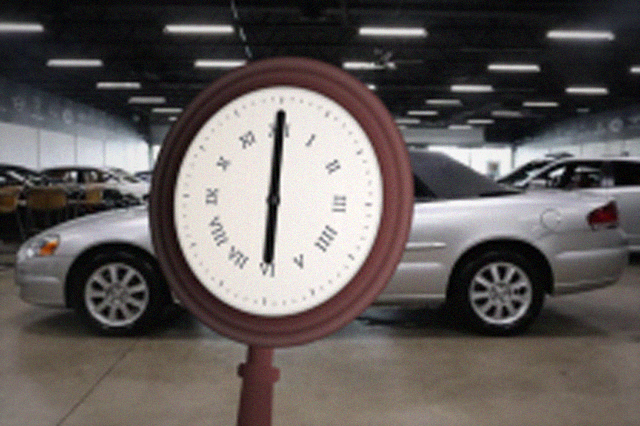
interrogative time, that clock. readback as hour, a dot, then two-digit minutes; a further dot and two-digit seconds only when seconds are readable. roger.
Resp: 6.00
